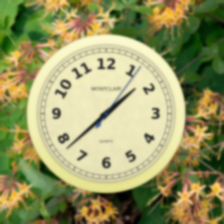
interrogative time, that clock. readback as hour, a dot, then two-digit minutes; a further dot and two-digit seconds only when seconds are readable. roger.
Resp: 1.38.06
